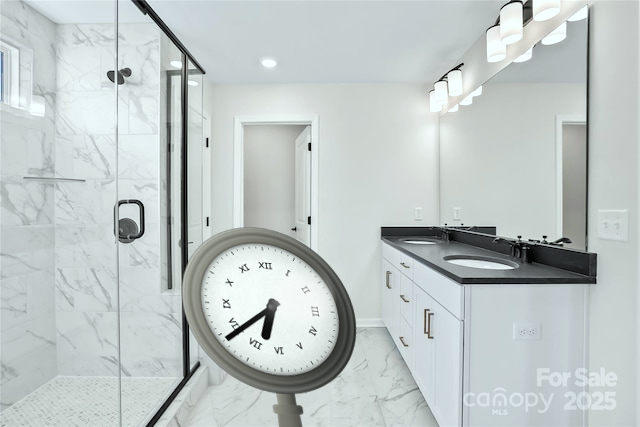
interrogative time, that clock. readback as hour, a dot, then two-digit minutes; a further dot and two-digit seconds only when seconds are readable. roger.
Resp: 6.39
